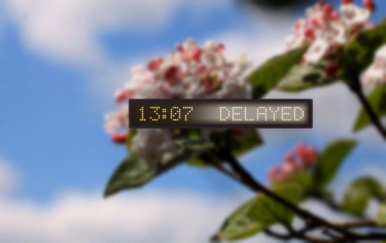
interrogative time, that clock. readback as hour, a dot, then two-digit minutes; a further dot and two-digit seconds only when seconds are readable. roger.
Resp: 13.07
